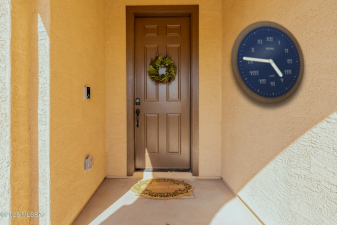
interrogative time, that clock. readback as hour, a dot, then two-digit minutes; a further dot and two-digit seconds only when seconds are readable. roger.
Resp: 4.46
